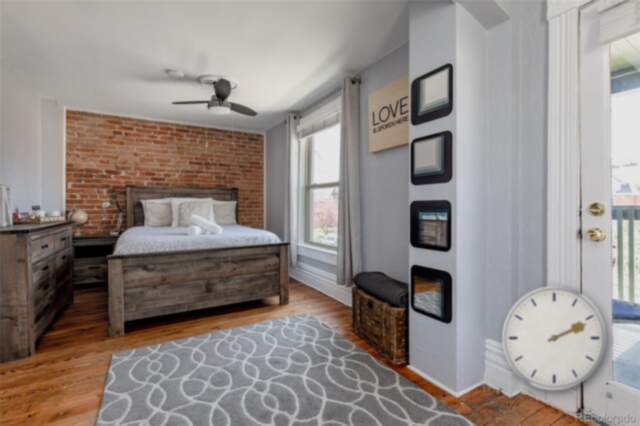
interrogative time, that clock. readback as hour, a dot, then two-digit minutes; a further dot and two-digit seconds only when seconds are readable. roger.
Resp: 2.11
